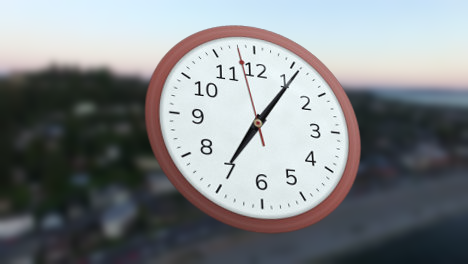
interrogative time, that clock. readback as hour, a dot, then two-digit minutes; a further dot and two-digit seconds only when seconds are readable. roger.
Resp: 7.05.58
